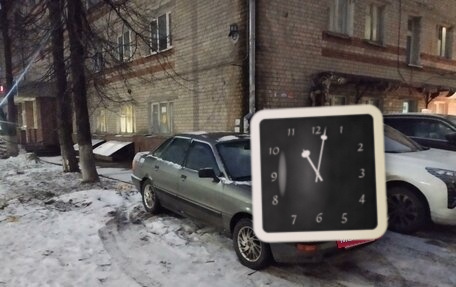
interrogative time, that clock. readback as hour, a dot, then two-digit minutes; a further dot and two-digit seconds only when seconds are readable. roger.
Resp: 11.02
